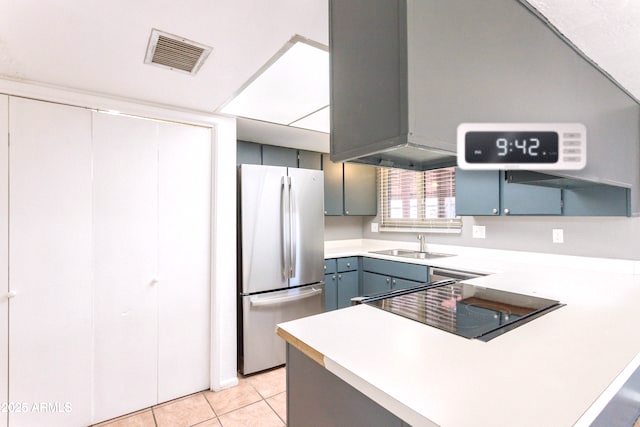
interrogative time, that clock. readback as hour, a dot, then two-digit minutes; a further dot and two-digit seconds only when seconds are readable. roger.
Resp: 9.42
